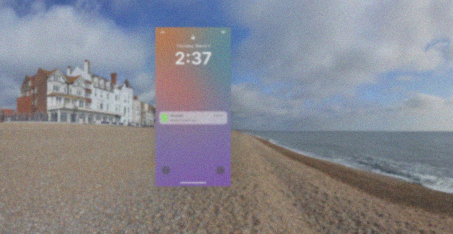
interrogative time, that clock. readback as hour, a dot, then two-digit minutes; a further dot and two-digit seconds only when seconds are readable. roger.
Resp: 2.37
